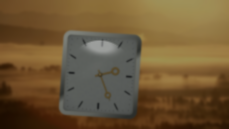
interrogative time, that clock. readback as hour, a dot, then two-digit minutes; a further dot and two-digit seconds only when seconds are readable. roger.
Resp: 2.26
